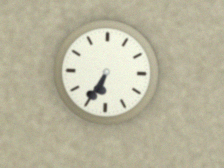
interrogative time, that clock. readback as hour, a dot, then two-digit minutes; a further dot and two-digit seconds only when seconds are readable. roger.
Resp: 6.35
